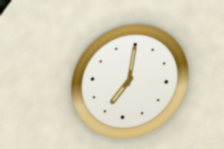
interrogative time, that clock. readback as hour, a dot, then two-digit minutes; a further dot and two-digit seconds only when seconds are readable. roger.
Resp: 7.00
